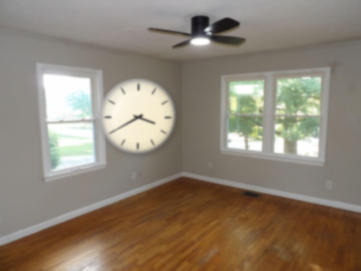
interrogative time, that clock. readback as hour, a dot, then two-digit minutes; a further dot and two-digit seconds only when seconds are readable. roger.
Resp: 3.40
